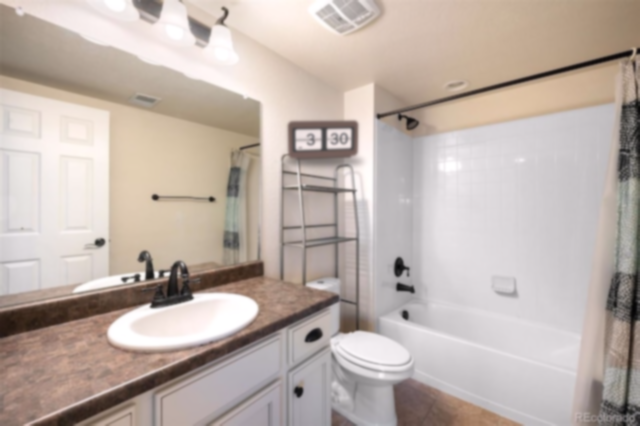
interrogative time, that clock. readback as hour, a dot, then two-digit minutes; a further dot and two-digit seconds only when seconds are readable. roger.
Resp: 3.30
